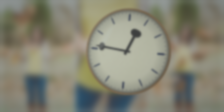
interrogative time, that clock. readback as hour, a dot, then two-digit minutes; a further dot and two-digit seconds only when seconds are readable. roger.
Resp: 12.46
